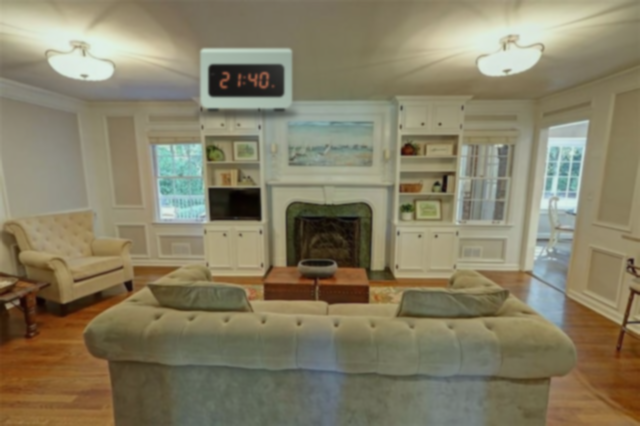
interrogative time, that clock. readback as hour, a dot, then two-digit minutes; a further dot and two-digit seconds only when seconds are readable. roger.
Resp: 21.40
